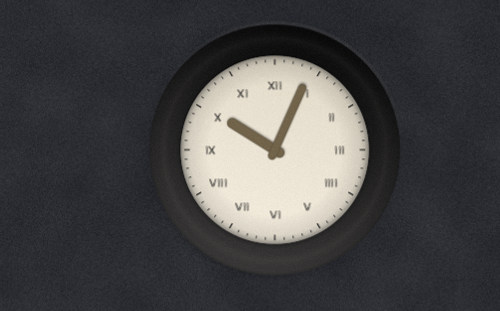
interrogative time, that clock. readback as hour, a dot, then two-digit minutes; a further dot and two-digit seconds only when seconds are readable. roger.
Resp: 10.04
